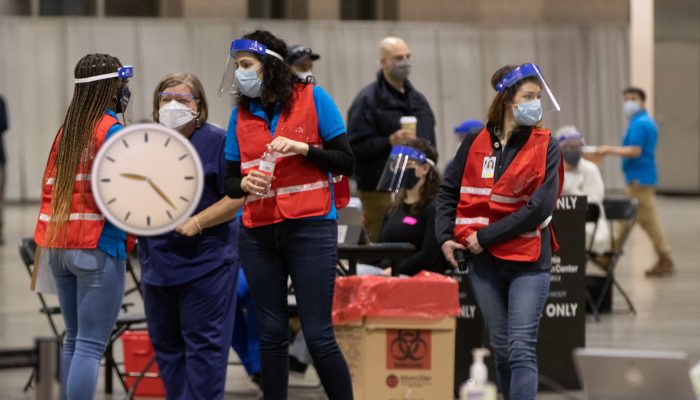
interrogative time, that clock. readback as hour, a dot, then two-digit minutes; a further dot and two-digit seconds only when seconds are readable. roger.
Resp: 9.23
